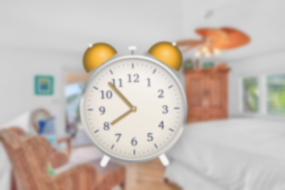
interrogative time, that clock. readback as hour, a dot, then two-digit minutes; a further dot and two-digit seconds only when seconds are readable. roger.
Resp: 7.53
